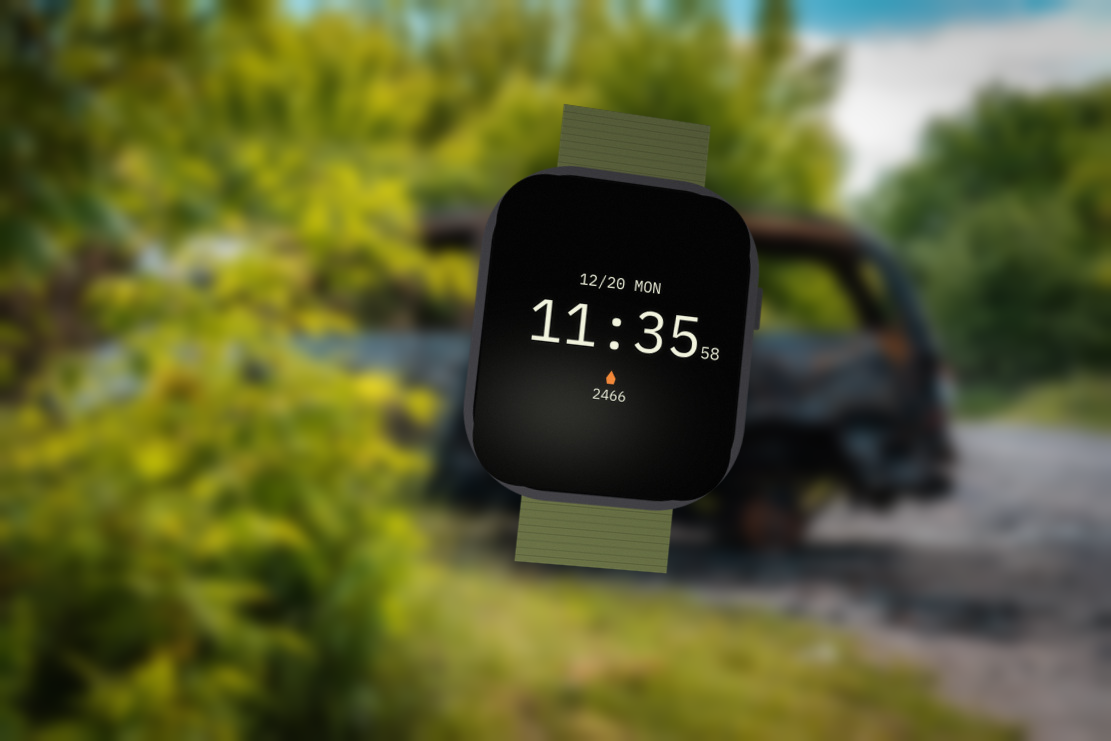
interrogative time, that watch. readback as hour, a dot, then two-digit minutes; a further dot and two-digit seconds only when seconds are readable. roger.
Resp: 11.35.58
